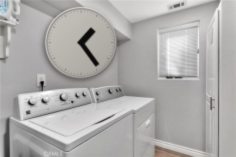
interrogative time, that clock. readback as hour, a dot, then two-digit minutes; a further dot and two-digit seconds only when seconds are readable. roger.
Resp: 1.24
